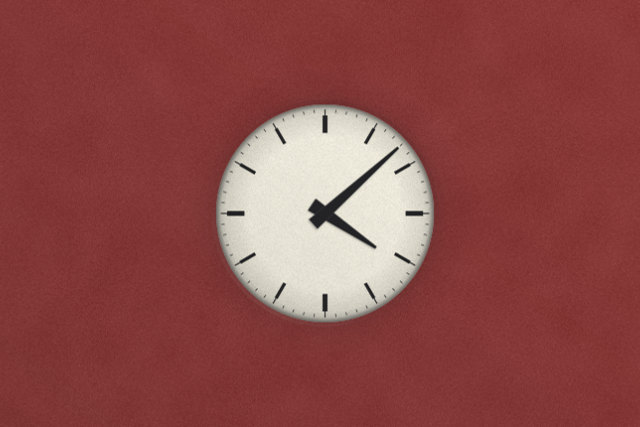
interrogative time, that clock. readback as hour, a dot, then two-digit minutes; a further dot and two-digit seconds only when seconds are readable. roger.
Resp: 4.08
